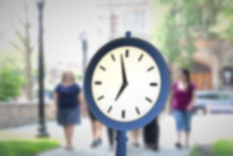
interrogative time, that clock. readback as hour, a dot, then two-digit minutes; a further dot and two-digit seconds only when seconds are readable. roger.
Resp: 6.58
